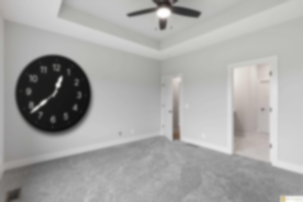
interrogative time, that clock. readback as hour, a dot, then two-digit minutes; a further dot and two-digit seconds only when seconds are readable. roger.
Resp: 12.38
